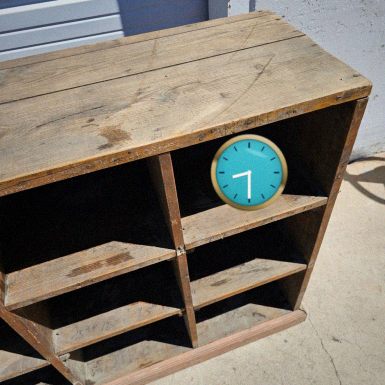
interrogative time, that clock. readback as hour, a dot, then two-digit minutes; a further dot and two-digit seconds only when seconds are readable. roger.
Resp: 8.30
